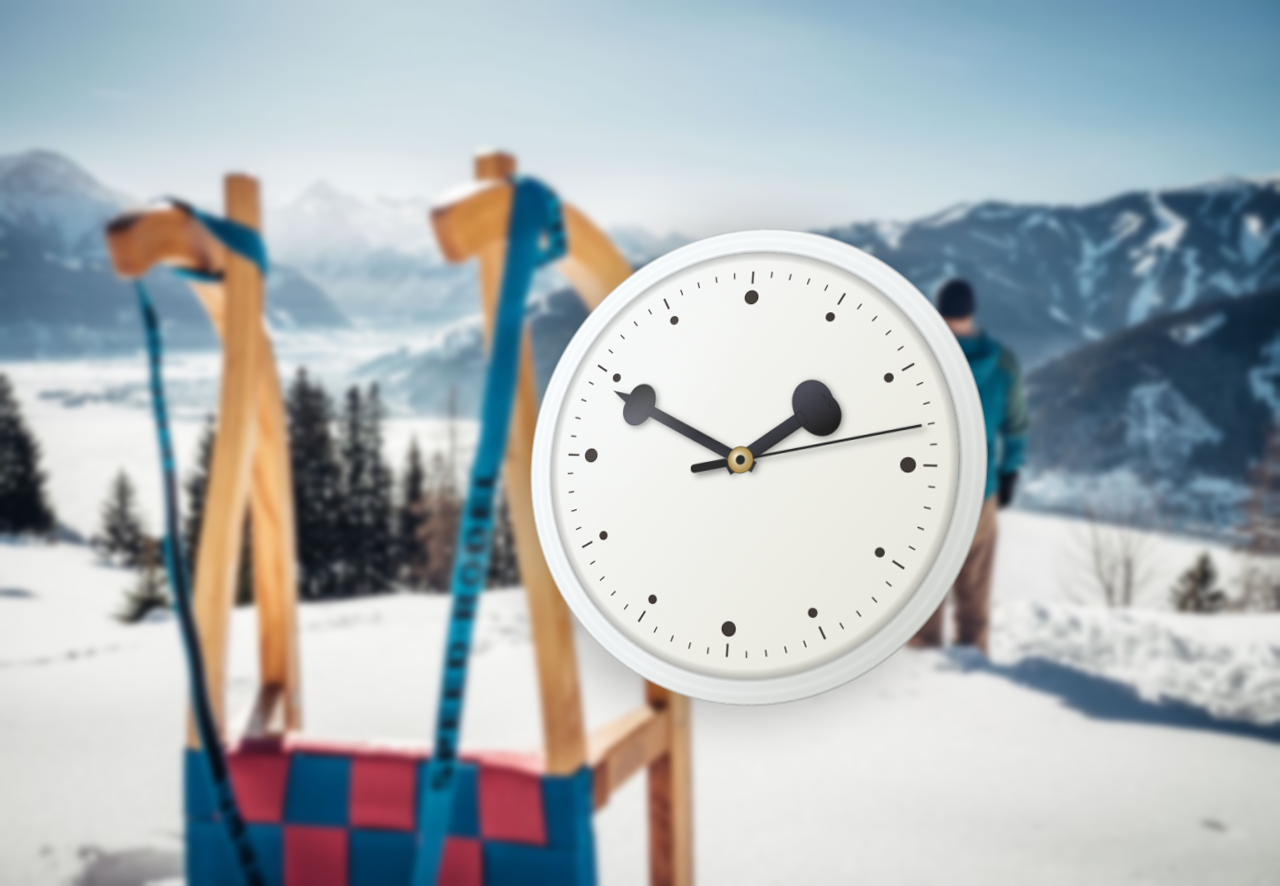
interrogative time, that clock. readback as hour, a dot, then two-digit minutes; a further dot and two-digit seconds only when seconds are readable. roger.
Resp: 1.49.13
